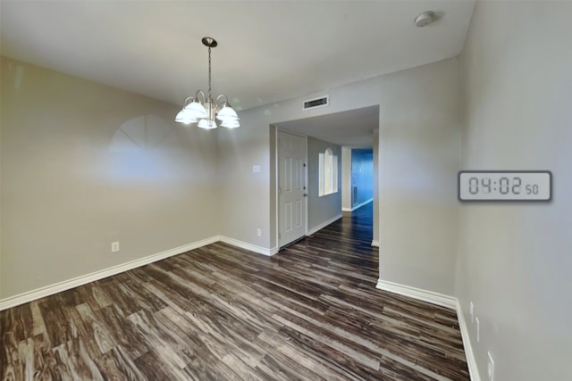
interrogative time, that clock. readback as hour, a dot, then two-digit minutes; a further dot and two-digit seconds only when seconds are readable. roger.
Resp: 4.02.50
